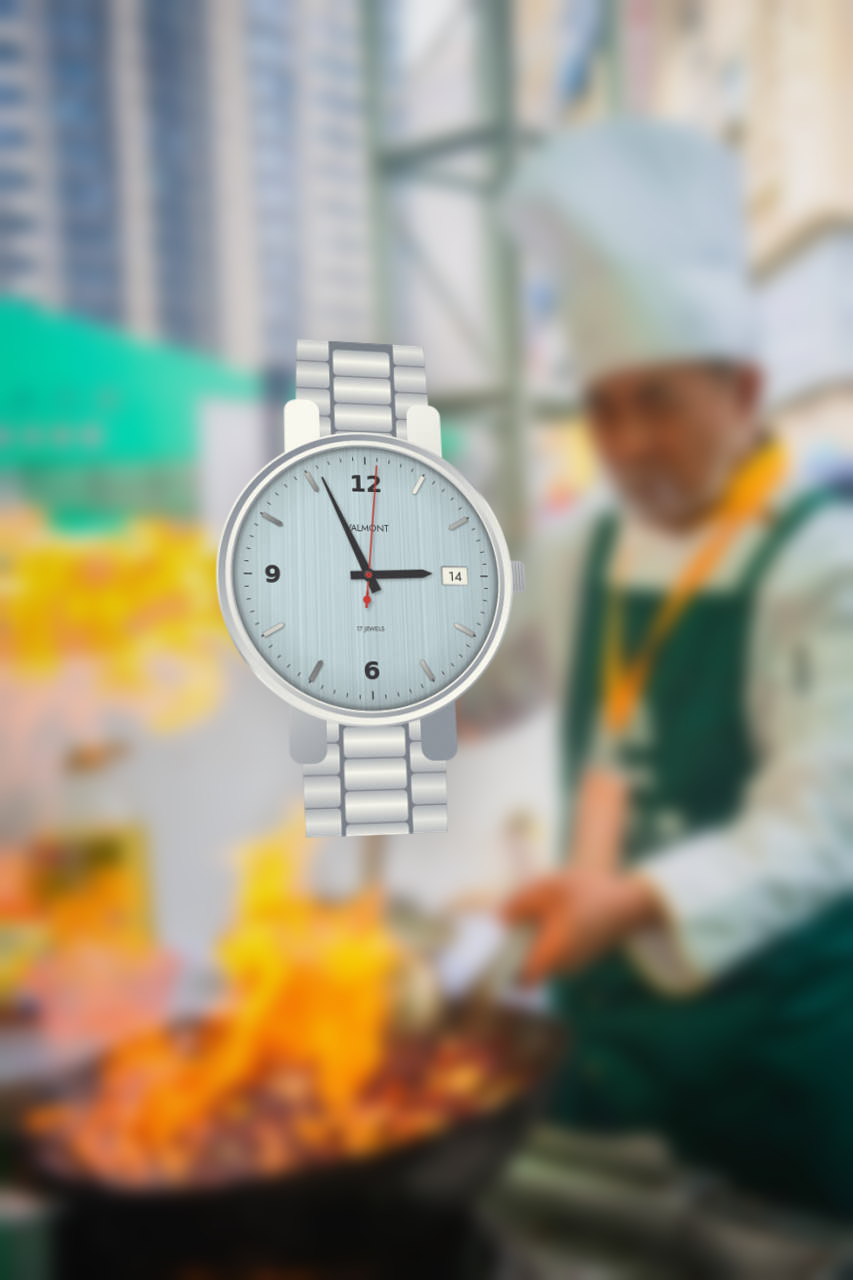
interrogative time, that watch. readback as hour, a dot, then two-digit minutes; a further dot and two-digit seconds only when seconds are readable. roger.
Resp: 2.56.01
